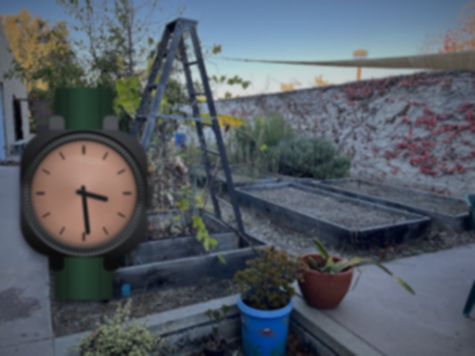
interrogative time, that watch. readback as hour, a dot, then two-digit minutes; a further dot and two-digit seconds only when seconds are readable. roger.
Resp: 3.29
